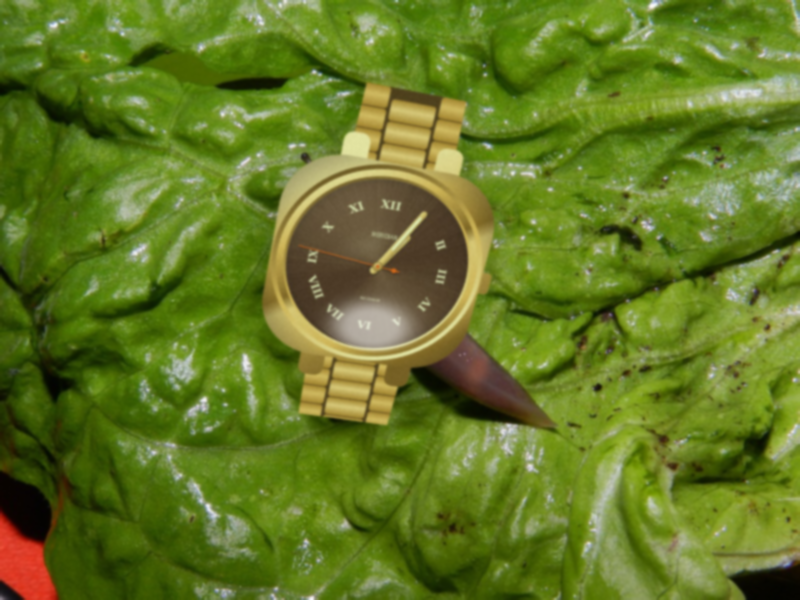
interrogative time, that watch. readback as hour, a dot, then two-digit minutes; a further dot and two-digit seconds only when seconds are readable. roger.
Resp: 1.04.46
